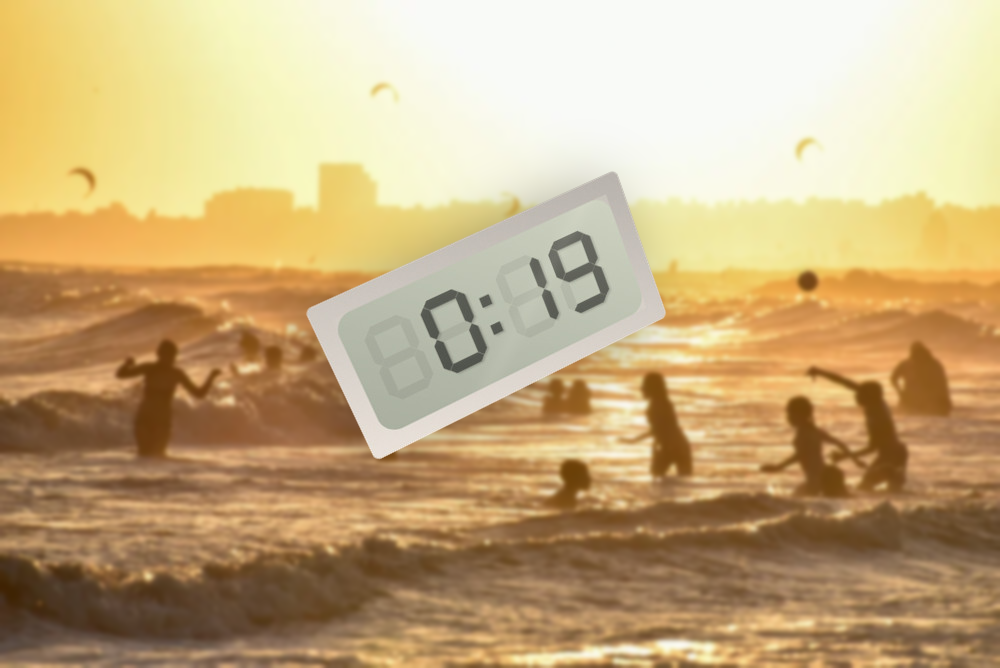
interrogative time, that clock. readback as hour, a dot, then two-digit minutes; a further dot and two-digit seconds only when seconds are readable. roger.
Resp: 0.19
